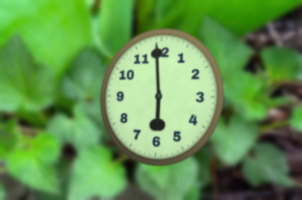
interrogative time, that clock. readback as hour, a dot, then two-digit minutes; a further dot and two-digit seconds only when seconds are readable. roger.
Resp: 5.59
